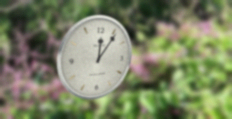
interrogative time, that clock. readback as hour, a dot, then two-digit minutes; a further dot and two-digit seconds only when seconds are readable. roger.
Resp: 12.06
